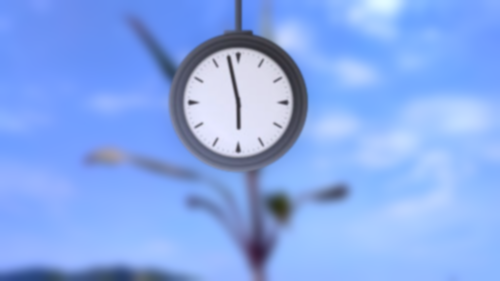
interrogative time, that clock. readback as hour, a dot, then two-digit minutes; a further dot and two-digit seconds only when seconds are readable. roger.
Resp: 5.58
